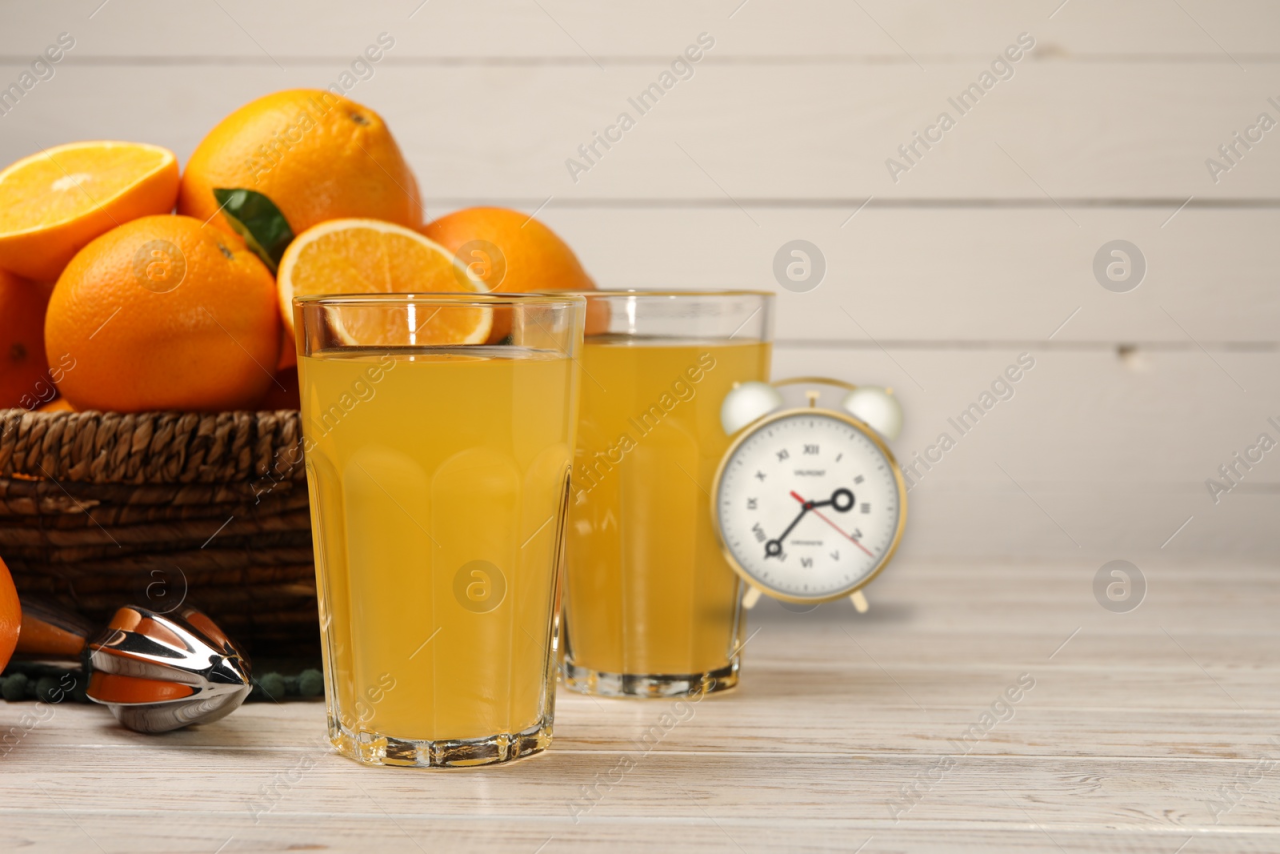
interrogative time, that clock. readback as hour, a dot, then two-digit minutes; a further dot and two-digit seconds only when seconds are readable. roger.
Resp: 2.36.21
